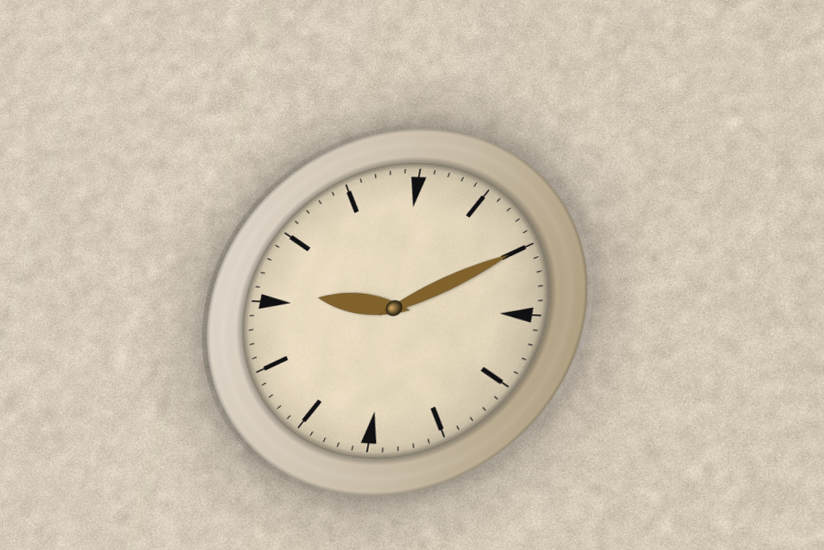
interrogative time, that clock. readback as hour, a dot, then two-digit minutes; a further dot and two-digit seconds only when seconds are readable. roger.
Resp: 9.10
